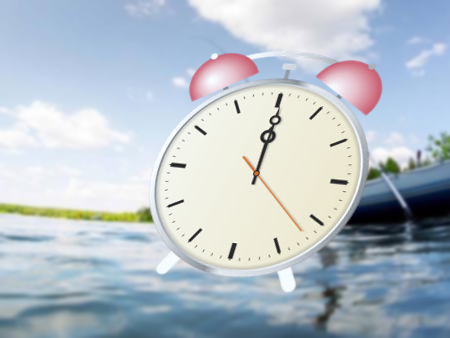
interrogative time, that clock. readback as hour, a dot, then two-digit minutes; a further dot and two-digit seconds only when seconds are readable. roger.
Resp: 12.00.22
